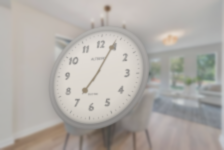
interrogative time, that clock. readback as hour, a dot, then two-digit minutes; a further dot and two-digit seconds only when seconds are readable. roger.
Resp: 7.04
